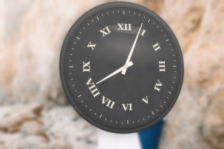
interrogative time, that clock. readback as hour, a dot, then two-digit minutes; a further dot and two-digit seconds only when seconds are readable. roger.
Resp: 8.04
